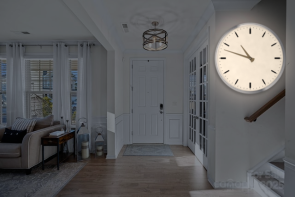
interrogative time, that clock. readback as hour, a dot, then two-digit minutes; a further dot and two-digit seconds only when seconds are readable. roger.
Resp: 10.48
